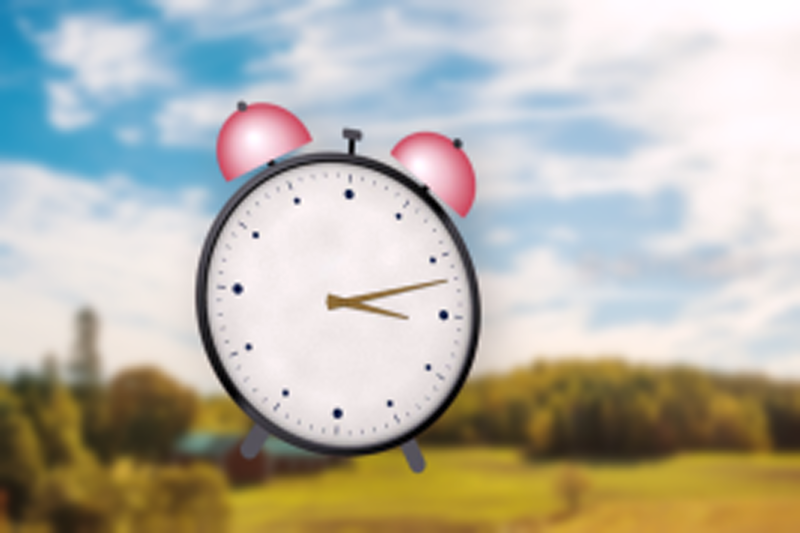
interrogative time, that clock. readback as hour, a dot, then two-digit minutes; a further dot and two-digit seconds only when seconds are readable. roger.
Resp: 3.12
